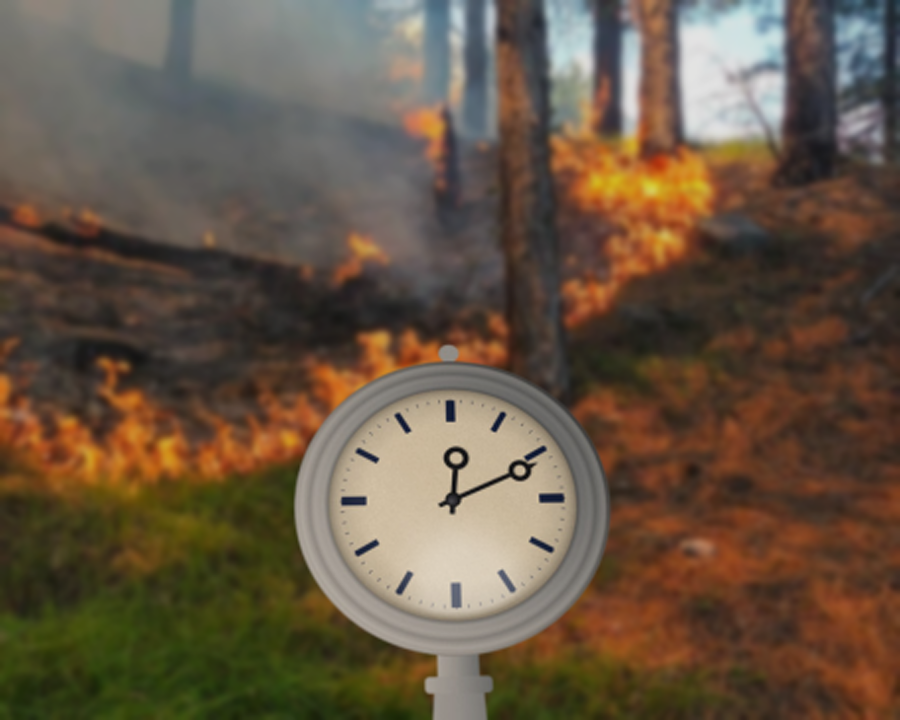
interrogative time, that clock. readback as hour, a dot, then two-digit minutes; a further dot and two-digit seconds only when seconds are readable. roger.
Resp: 12.11
